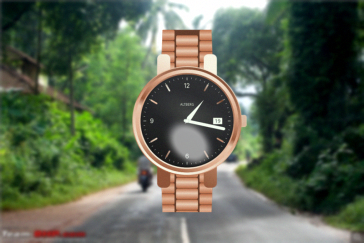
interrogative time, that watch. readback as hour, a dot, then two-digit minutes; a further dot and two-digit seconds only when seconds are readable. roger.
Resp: 1.17
